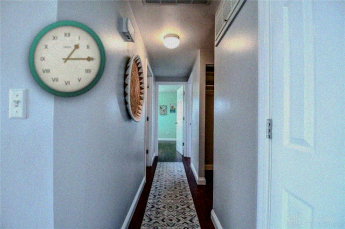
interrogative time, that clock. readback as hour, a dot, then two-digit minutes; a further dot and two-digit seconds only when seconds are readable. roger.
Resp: 1.15
